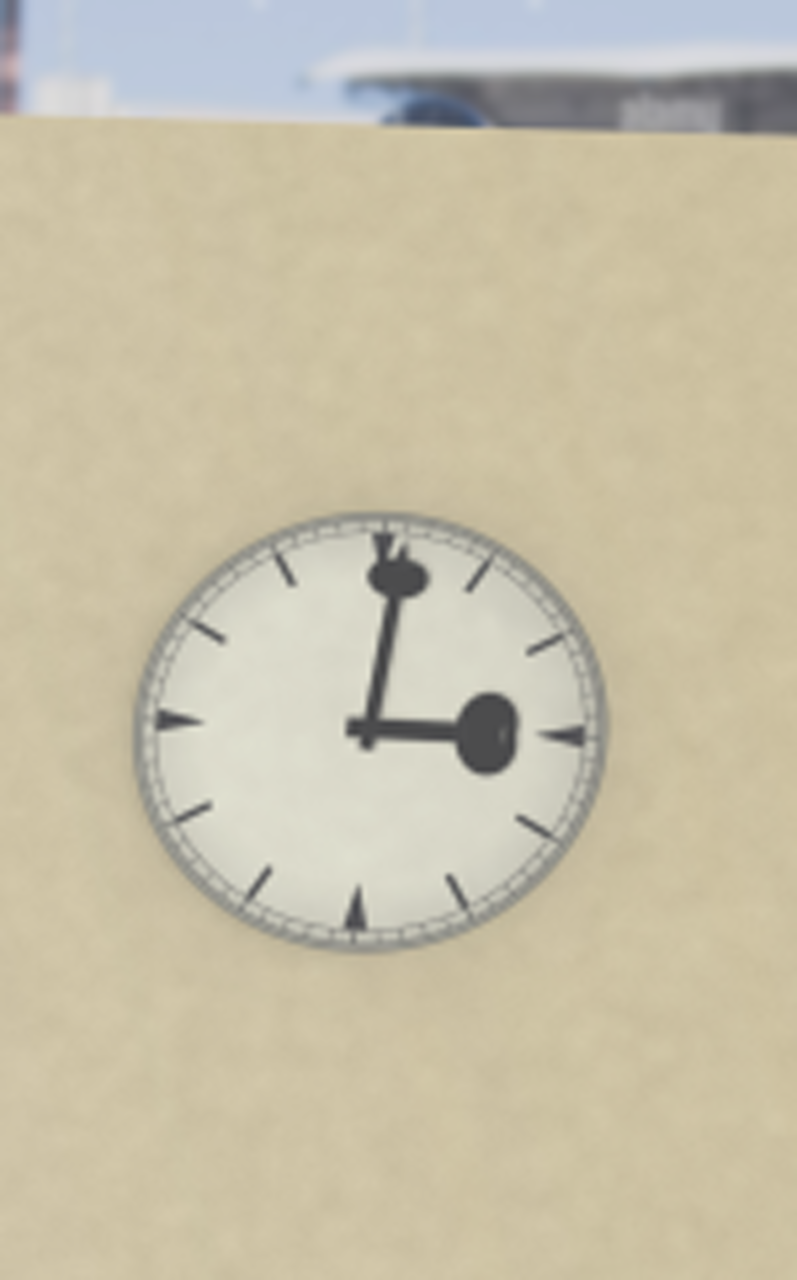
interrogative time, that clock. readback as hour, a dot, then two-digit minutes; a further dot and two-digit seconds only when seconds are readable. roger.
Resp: 3.01
